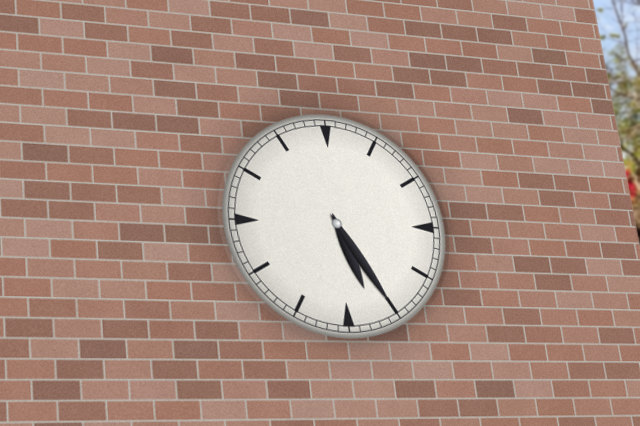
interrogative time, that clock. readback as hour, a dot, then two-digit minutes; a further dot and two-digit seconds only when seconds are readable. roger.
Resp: 5.25
